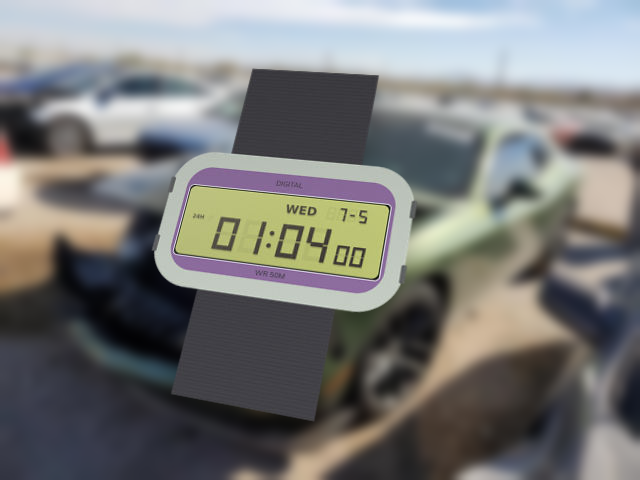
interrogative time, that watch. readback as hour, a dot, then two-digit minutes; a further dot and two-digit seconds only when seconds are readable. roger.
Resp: 1.04.00
